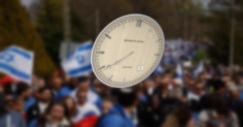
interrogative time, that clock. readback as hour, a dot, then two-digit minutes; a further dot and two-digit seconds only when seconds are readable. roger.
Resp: 7.39
